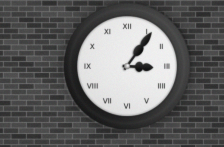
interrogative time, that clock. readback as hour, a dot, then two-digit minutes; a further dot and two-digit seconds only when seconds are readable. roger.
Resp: 3.06
